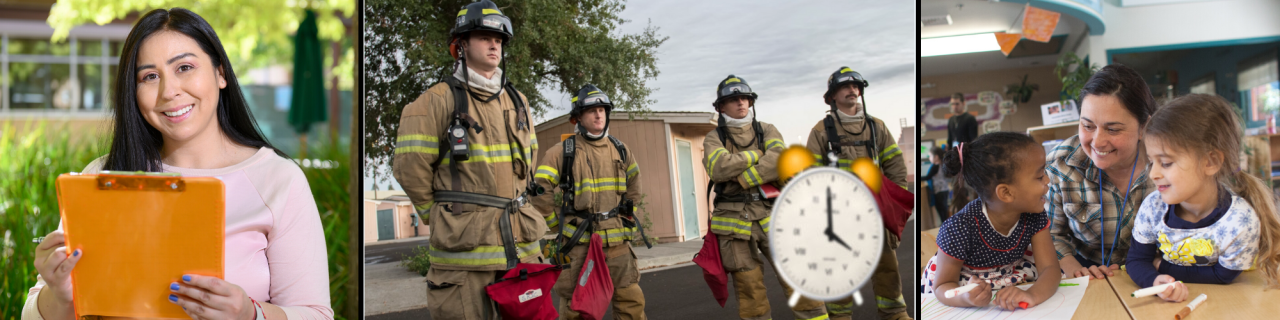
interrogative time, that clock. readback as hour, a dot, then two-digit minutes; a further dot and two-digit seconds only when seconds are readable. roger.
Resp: 3.59
